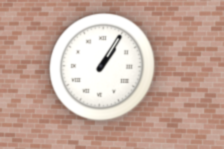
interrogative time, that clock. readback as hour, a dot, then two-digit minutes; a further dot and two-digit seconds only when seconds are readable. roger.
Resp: 1.05
